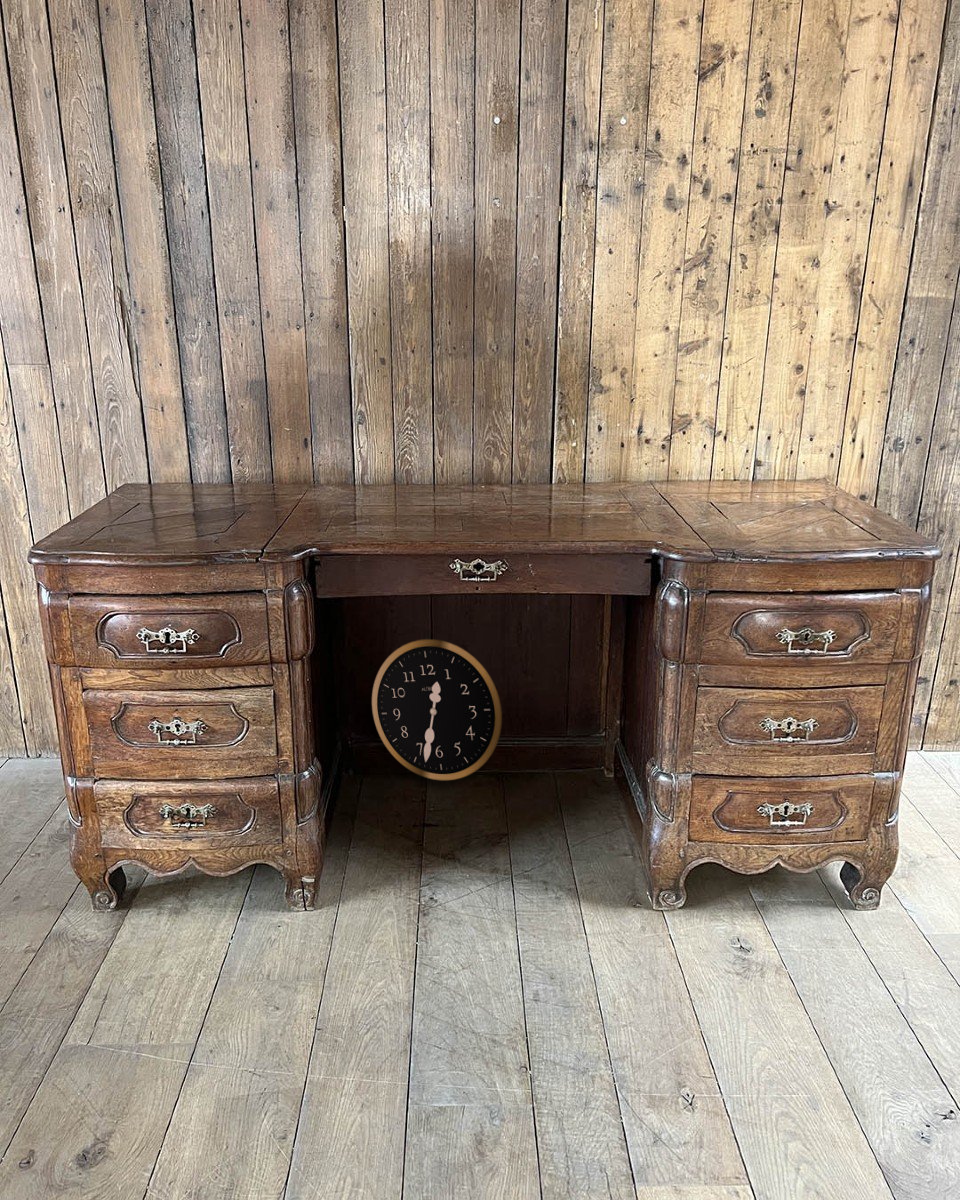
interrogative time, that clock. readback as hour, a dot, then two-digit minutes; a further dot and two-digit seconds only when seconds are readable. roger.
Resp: 12.33
